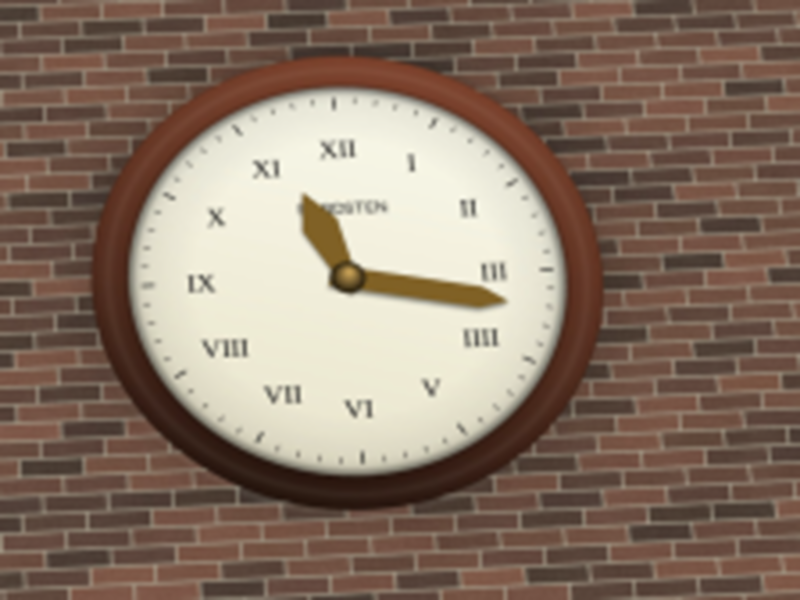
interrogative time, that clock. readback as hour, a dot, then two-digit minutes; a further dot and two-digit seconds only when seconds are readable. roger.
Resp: 11.17
